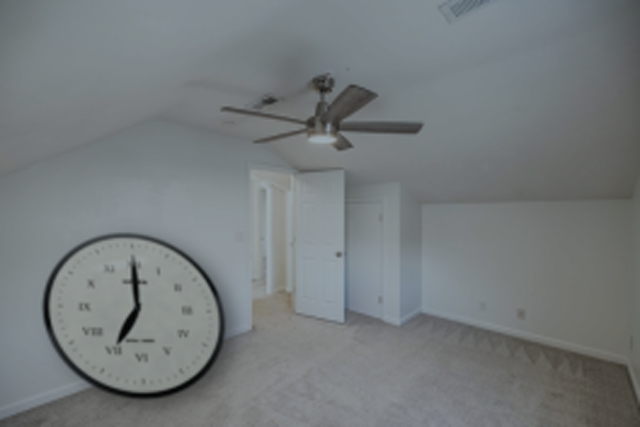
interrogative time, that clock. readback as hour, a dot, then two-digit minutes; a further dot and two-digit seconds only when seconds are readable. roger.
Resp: 7.00
